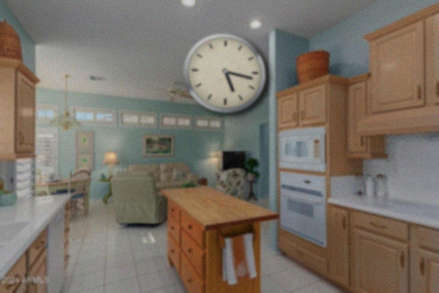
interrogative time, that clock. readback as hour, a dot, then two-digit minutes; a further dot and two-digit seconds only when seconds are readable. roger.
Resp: 5.17
